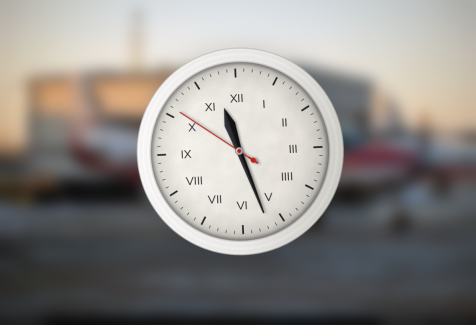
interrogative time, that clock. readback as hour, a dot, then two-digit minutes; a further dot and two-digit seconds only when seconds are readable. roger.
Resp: 11.26.51
